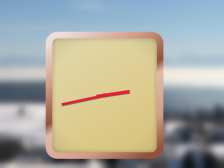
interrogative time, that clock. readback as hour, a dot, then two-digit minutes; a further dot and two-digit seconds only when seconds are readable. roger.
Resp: 2.43
